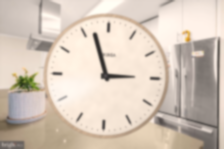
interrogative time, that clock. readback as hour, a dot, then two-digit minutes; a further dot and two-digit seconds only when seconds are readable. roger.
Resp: 2.57
